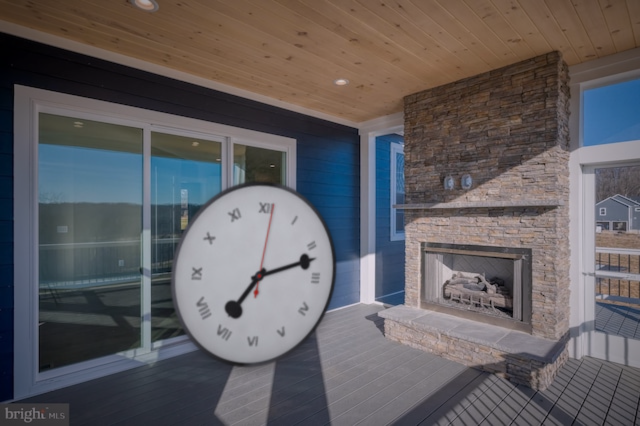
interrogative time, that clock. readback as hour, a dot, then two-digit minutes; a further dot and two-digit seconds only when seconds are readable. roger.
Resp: 7.12.01
